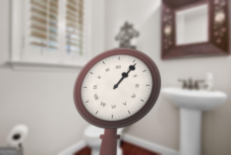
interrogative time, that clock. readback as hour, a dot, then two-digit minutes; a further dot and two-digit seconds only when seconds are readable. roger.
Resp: 1.06
